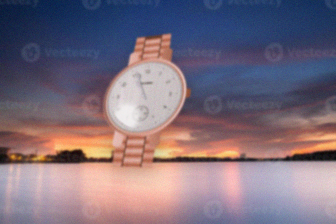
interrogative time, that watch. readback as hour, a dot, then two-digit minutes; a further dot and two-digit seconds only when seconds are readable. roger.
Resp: 10.56
